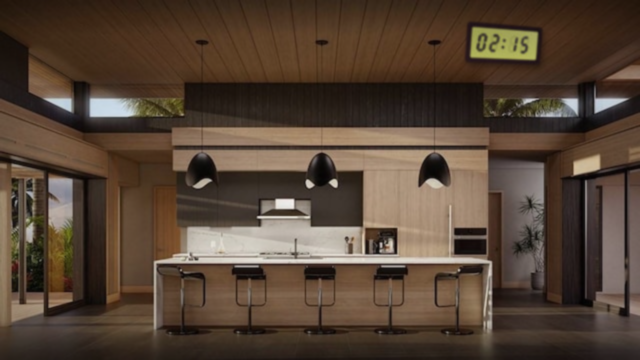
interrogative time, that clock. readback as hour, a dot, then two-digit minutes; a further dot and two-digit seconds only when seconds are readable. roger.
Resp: 2.15
